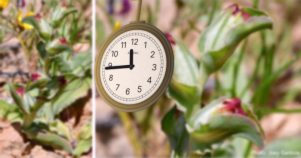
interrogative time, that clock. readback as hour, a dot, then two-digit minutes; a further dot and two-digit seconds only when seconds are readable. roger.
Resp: 11.44
